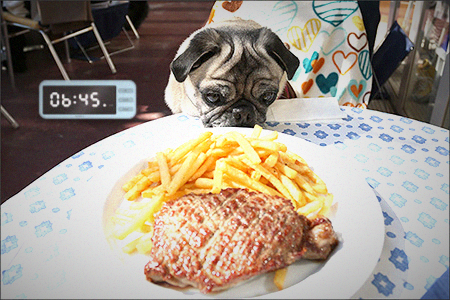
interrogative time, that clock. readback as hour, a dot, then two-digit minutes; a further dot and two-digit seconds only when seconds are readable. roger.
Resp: 6.45
